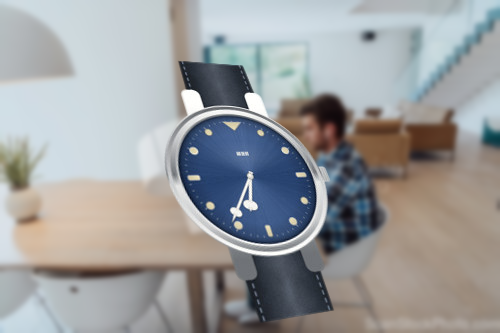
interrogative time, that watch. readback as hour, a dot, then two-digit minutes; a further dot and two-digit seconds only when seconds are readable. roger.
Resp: 6.36
